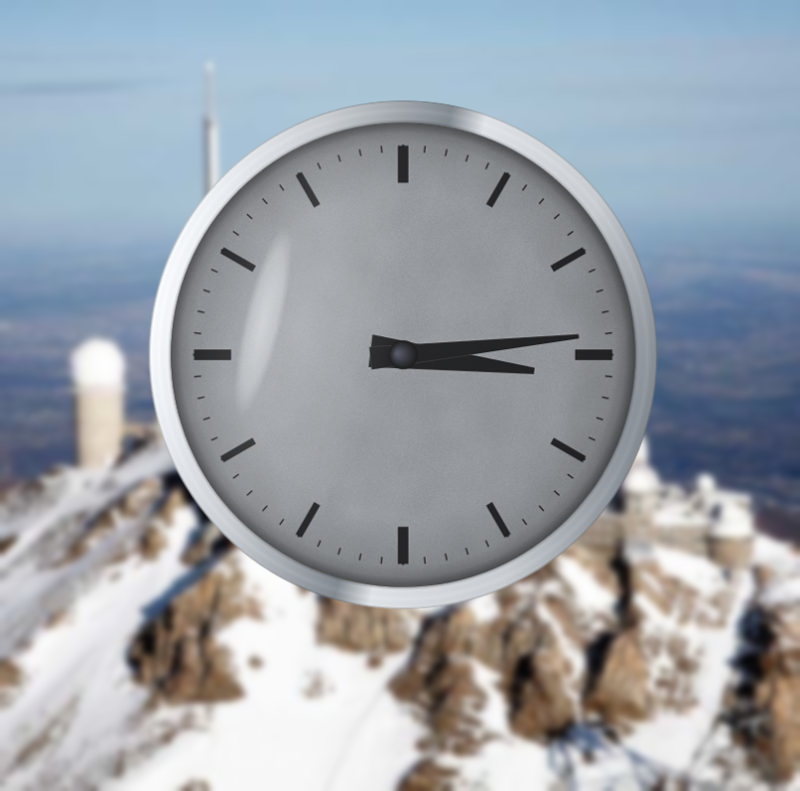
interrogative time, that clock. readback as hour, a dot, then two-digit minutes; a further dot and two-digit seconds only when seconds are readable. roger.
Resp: 3.14
